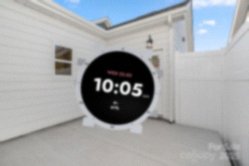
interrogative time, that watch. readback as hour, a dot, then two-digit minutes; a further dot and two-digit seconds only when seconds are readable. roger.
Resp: 10.05
